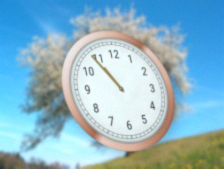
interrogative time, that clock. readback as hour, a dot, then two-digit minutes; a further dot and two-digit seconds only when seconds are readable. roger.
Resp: 10.54
